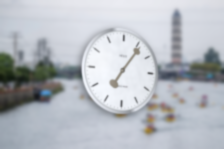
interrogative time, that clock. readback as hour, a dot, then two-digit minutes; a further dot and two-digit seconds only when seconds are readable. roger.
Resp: 7.06
